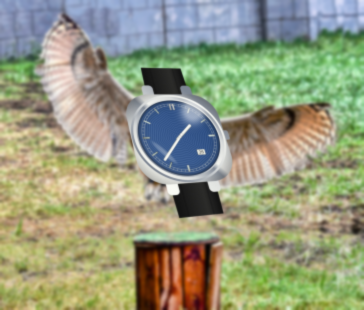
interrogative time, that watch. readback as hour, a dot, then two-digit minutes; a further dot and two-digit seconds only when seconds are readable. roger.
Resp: 1.37
